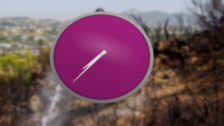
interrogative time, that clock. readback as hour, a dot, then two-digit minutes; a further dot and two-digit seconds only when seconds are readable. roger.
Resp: 7.37
